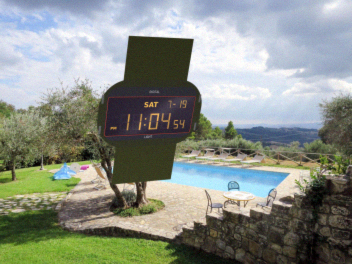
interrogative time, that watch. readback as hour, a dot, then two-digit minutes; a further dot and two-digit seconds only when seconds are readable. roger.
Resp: 11.04.54
